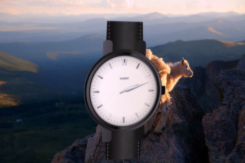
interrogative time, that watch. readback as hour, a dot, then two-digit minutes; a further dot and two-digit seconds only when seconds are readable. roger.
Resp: 2.12
